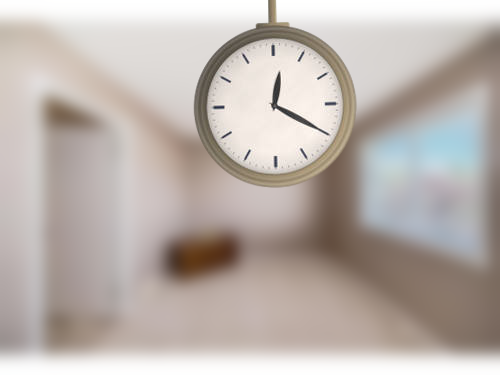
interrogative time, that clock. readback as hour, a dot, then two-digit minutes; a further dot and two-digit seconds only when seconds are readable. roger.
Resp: 12.20
